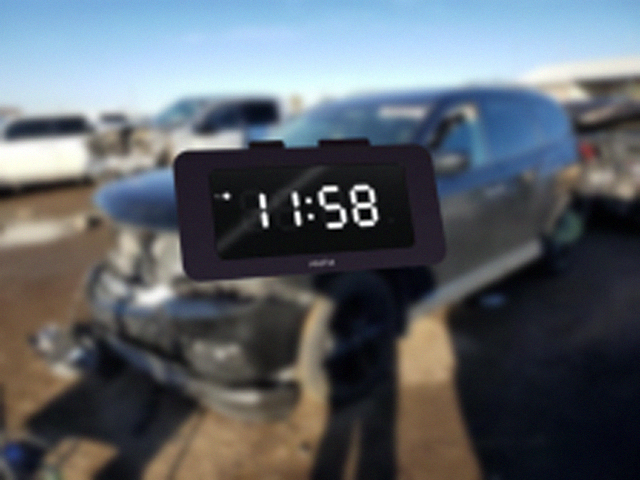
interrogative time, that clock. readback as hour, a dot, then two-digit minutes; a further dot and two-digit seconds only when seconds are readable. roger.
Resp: 11.58
